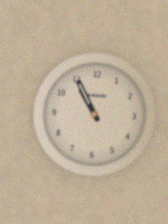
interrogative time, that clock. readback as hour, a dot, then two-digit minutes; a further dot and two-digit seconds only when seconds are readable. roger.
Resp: 10.55
